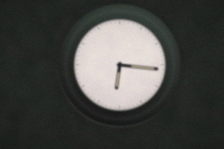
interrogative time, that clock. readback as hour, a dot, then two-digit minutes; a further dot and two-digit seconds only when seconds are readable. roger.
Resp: 6.16
